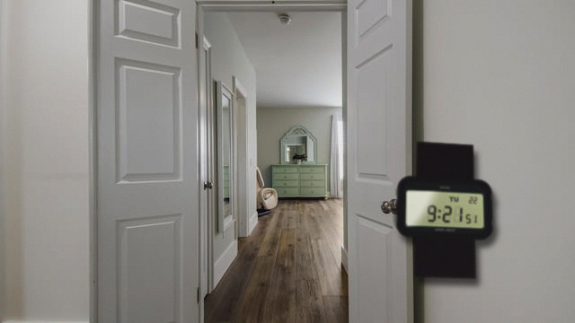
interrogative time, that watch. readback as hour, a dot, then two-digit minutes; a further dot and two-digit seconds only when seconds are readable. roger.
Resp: 9.21
